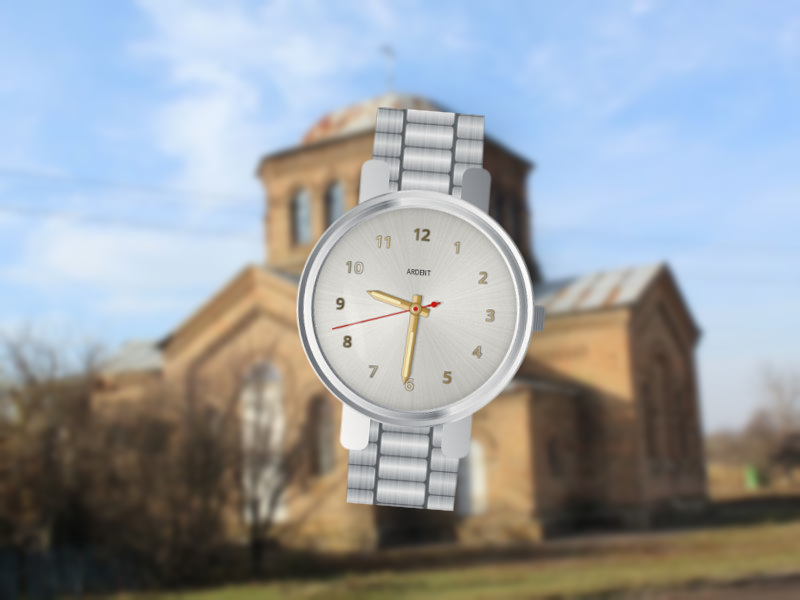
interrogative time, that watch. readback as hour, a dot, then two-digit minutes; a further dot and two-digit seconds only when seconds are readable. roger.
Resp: 9.30.42
